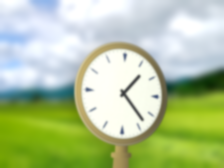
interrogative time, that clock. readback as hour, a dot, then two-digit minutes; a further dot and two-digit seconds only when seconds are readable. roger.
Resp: 1.23
